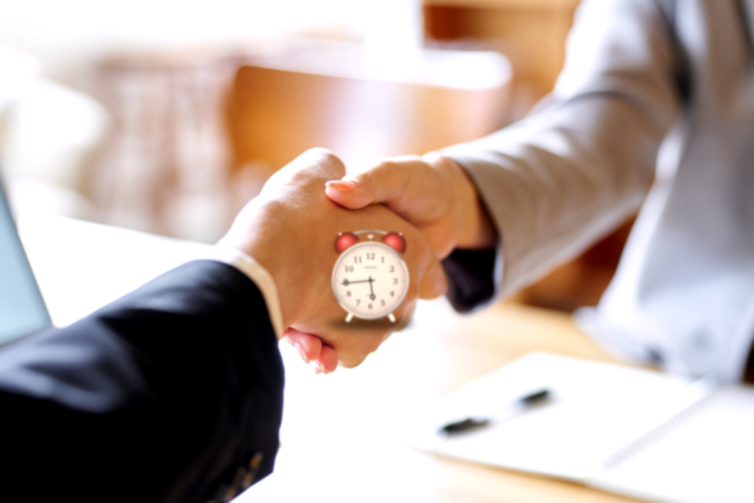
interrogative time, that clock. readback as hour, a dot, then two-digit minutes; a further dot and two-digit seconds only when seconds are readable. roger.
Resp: 5.44
